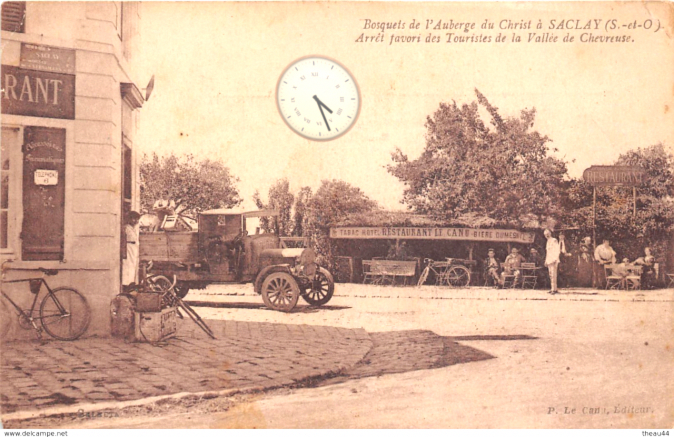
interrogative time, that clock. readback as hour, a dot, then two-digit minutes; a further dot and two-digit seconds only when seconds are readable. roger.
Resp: 4.27
